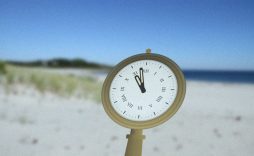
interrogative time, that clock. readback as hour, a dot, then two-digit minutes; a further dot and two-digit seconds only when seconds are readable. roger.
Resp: 10.58
